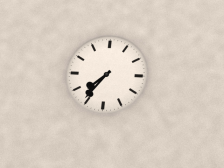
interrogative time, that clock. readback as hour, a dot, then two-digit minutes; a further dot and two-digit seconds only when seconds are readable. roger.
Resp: 7.36
